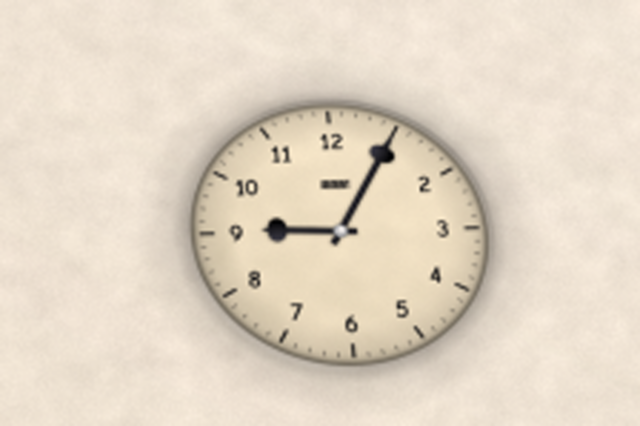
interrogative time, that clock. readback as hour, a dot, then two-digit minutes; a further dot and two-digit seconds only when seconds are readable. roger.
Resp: 9.05
